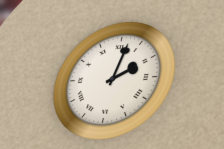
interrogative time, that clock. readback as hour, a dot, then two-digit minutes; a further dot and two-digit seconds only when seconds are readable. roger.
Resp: 2.02
